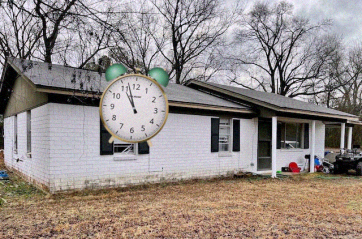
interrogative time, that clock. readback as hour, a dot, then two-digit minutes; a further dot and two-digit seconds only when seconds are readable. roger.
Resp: 10.57
